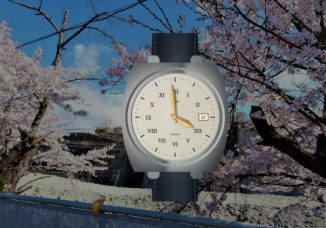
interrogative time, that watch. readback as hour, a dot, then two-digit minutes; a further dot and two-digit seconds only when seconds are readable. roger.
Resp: 3.59
